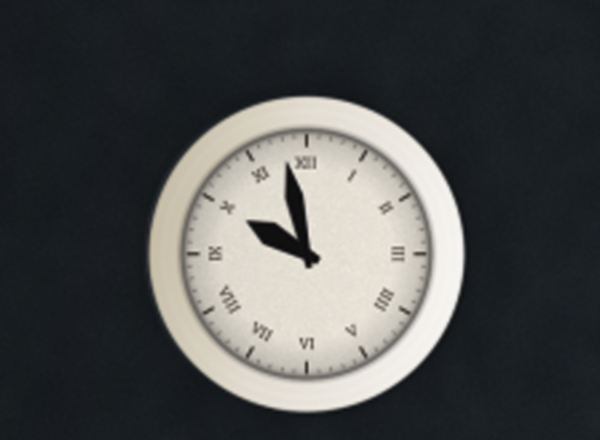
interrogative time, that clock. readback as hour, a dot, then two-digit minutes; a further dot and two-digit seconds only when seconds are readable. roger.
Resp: 9.58
